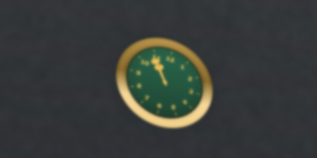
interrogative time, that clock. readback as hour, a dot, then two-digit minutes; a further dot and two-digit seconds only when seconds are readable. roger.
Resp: 10.54
